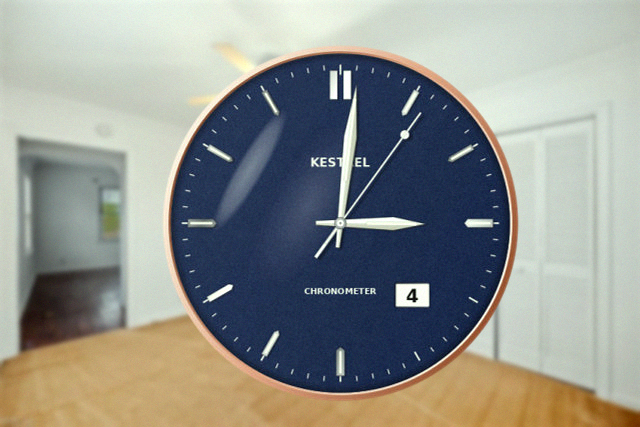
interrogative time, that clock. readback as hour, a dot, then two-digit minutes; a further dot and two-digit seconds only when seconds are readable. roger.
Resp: 3.01.06
